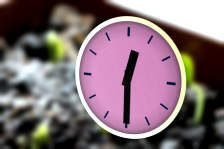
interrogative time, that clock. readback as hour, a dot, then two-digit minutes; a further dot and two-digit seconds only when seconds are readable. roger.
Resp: 12.30
